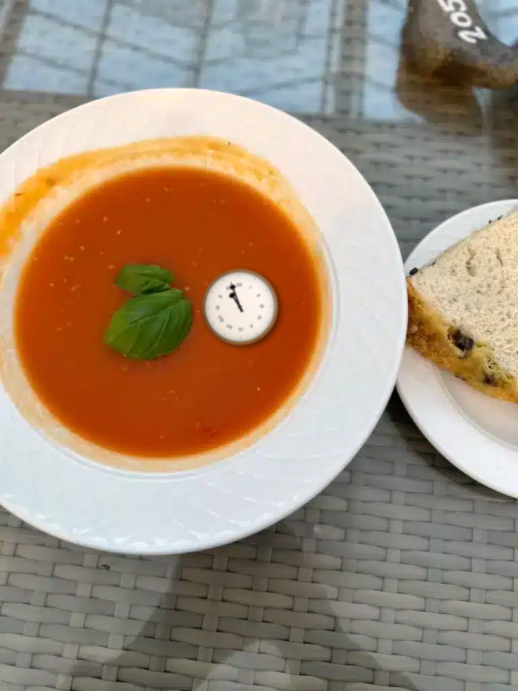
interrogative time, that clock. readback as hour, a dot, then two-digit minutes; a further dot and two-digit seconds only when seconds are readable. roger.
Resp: 10.57
